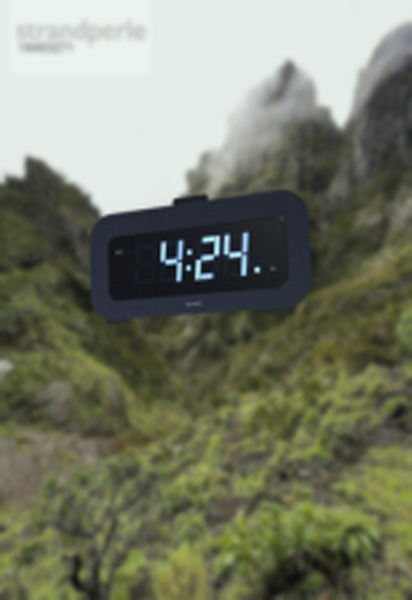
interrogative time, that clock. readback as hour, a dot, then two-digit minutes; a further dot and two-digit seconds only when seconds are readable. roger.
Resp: 4.24
